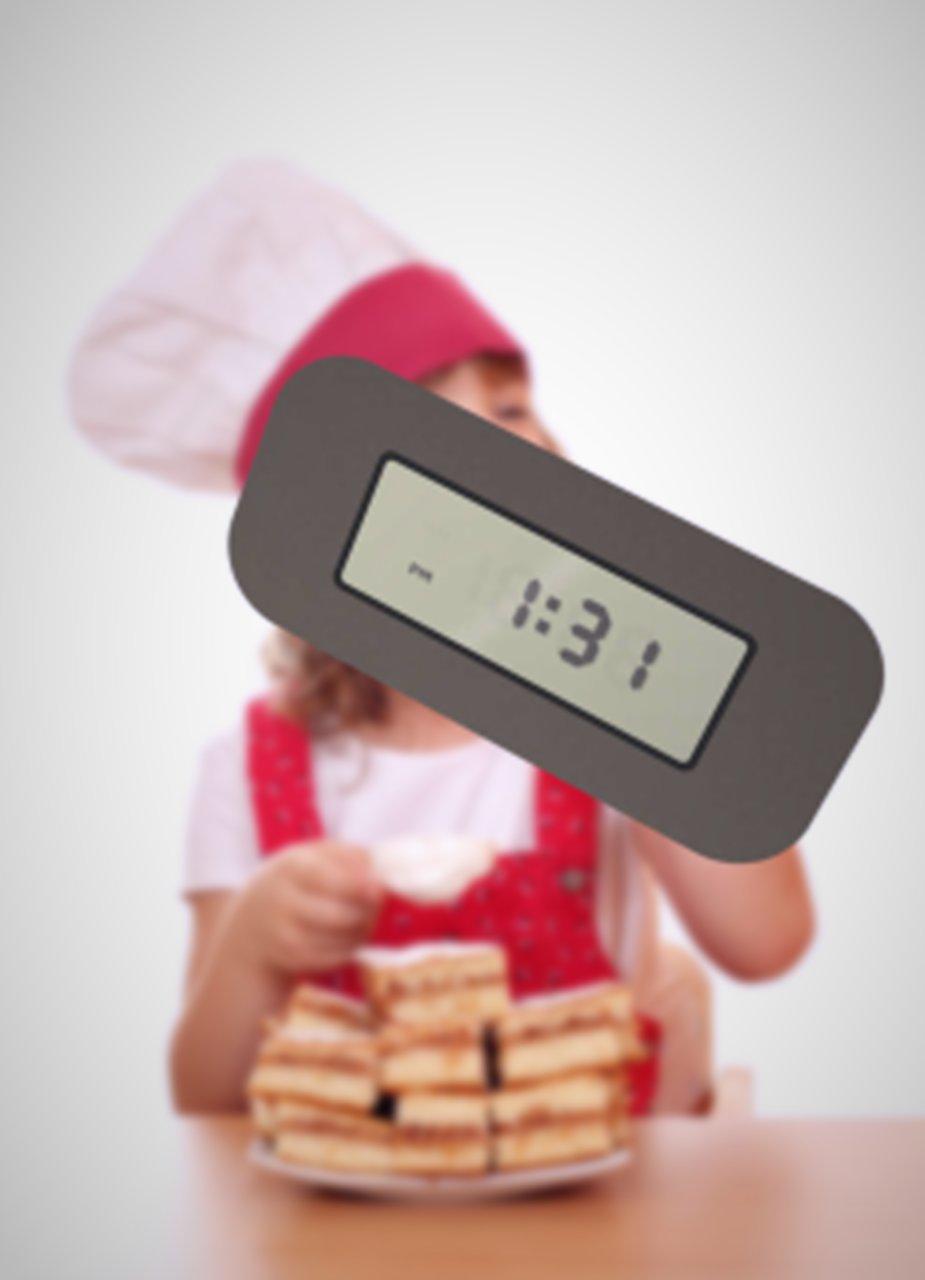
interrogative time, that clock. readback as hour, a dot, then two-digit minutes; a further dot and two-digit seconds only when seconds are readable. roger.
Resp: 1.31
